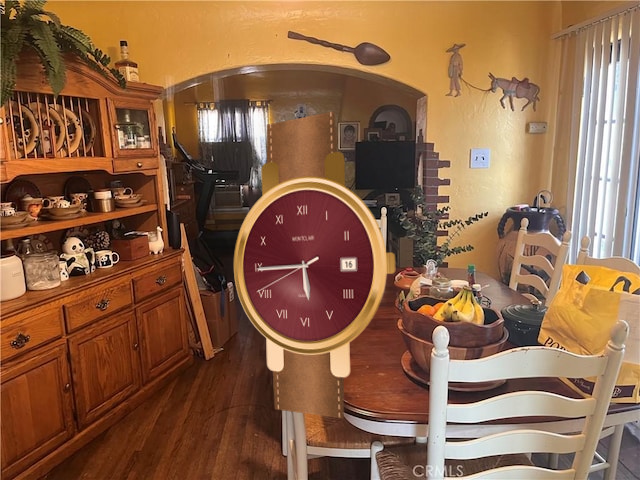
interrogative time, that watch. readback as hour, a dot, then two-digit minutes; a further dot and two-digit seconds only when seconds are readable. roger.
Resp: 5.44.41
